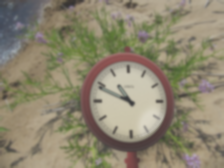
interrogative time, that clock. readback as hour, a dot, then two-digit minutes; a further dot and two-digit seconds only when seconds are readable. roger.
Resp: 10.49
